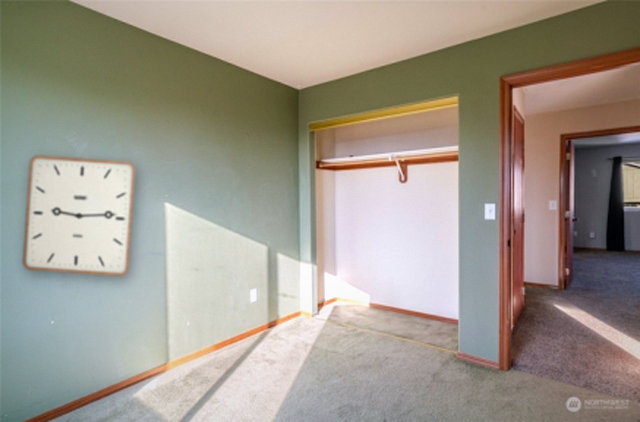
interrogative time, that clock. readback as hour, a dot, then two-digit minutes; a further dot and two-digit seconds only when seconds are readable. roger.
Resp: 9.14
